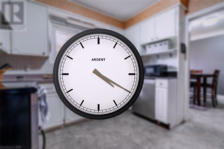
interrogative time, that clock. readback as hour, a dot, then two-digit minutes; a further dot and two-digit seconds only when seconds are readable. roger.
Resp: 4.20
